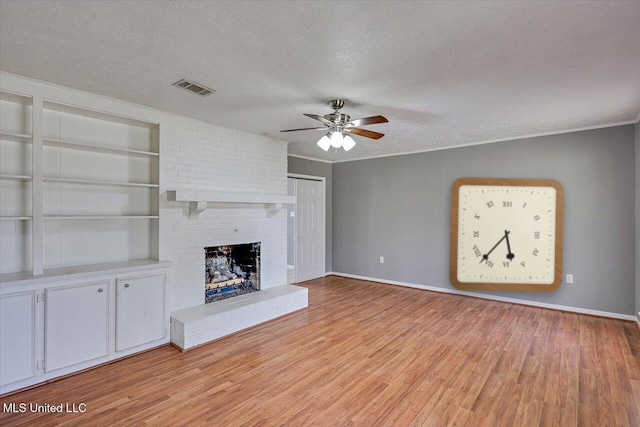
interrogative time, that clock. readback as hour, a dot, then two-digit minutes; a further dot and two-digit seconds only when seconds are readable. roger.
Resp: 5.37
